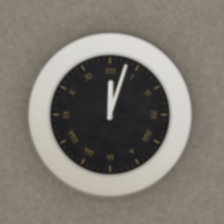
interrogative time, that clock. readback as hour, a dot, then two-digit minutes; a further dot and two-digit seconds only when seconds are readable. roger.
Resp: 12.03
